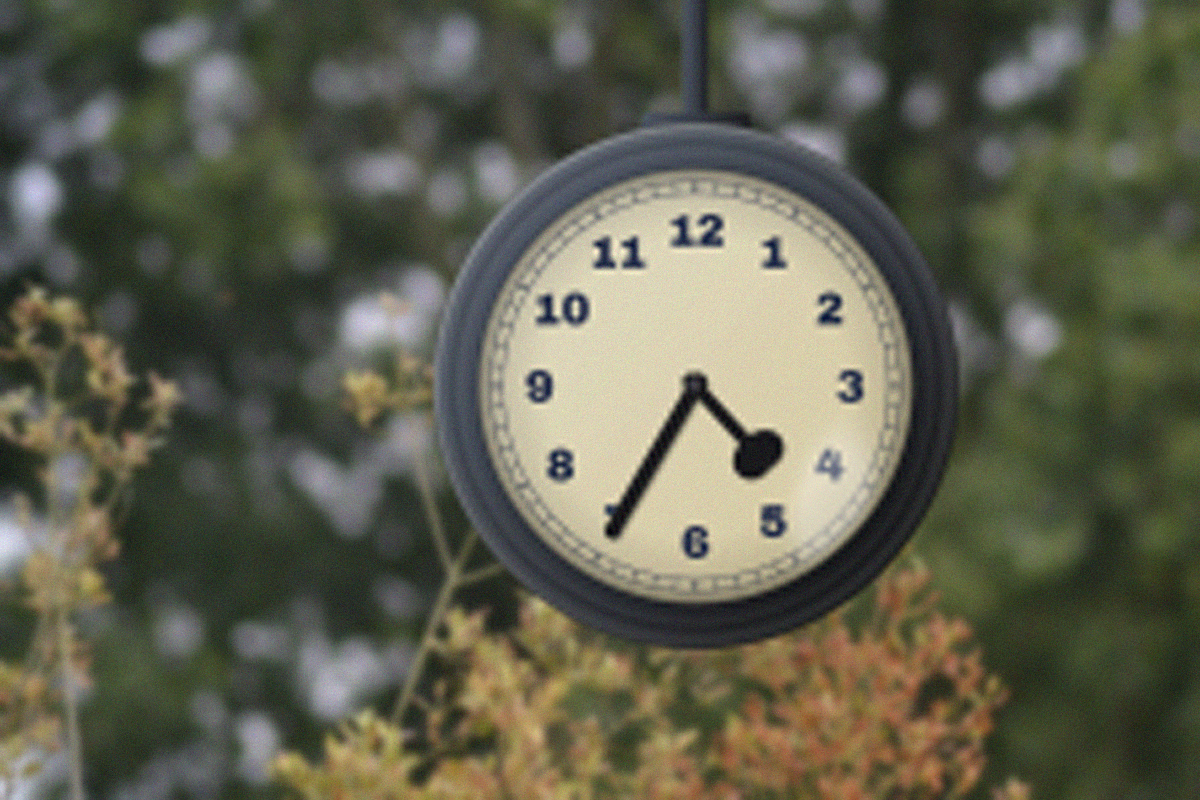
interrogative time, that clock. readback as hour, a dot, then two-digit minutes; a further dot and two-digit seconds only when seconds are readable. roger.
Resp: 4.35
